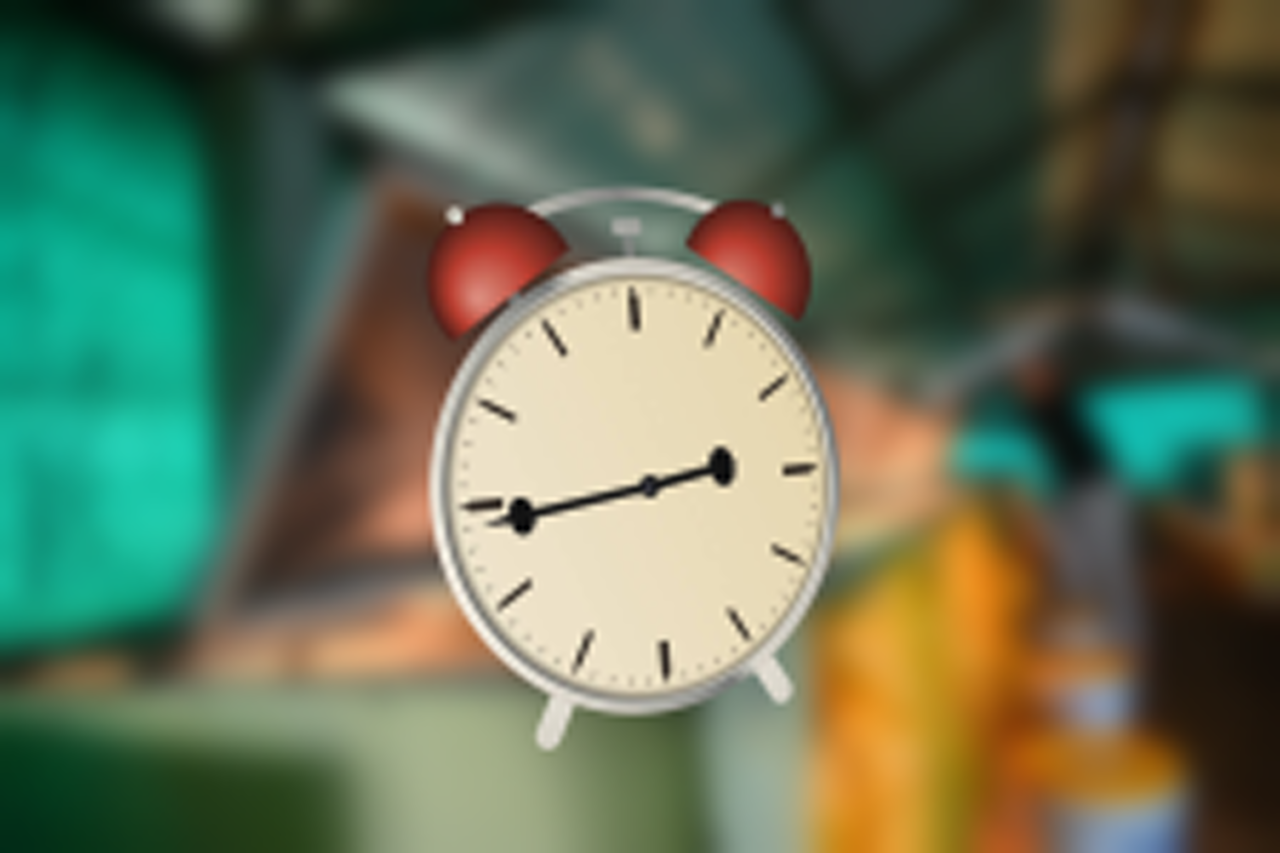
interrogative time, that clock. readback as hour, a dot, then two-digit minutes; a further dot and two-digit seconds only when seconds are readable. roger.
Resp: 2.44
